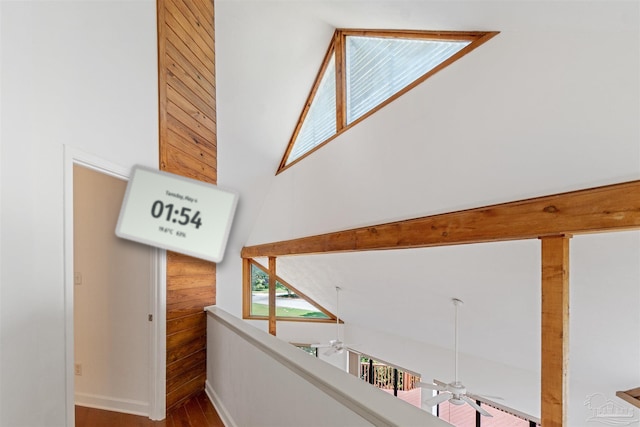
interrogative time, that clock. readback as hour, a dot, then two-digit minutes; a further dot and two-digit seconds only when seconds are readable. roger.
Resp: 1.54
